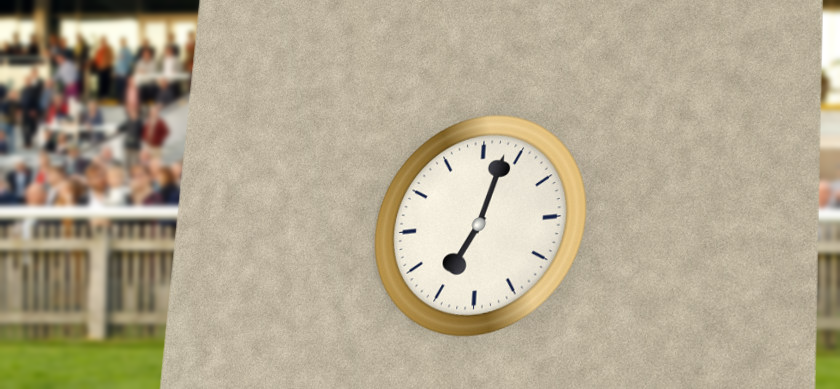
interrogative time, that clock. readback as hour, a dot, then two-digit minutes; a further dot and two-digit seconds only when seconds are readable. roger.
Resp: 7.03
